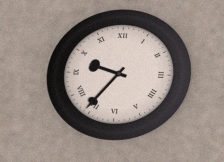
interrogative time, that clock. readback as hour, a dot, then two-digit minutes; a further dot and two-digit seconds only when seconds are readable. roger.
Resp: 9.36
